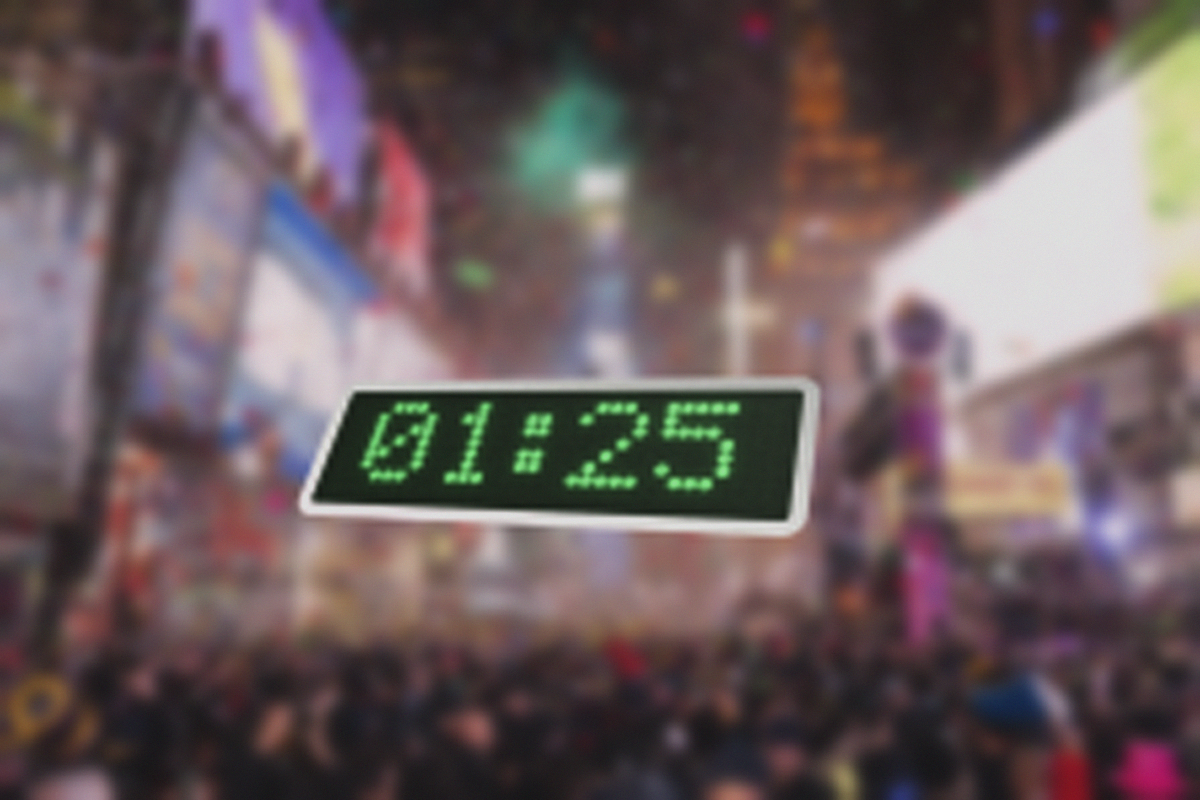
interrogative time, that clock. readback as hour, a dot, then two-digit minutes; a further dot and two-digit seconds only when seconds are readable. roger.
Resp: 1.25
